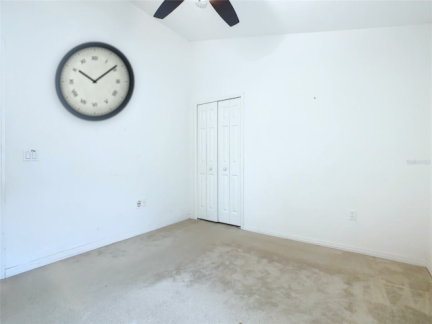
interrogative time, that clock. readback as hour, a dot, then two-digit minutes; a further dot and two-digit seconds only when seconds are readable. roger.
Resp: 10.09
